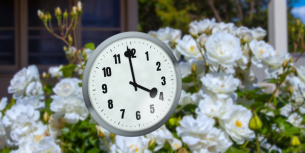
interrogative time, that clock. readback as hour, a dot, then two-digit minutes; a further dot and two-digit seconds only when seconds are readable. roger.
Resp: 3.59
